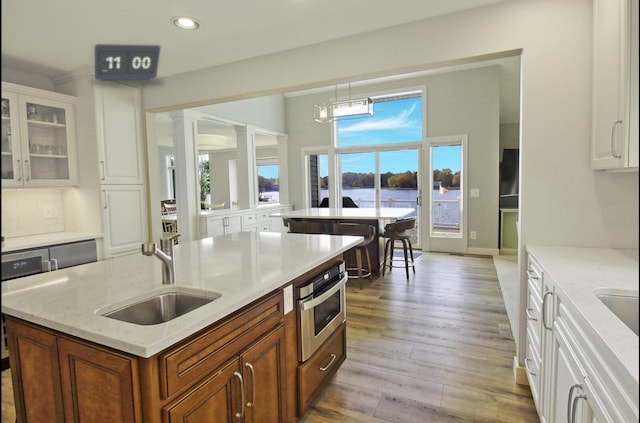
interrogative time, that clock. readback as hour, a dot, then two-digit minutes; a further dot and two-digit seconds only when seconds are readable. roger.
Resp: 11.00
